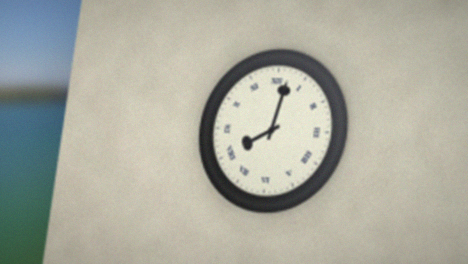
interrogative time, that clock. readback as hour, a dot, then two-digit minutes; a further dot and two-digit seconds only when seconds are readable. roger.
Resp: 8.02
